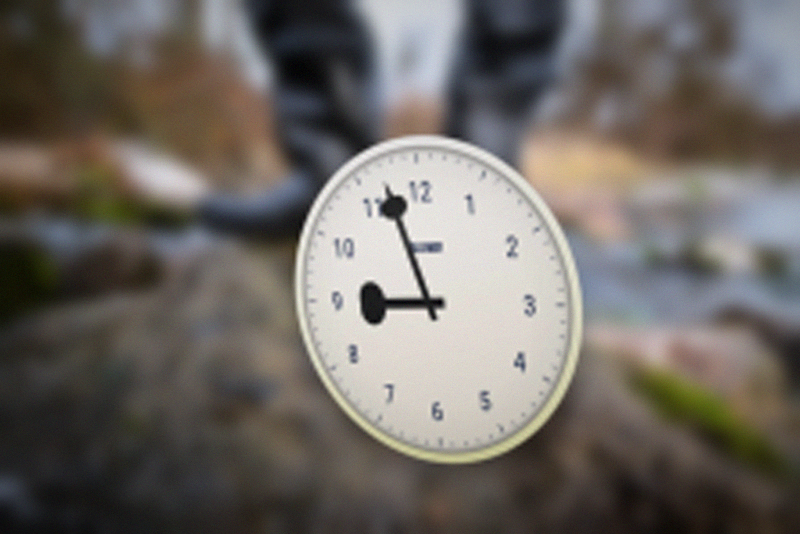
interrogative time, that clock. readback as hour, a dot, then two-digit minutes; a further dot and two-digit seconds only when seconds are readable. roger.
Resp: 8.57
